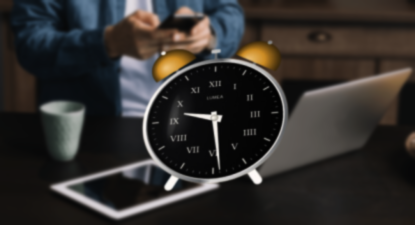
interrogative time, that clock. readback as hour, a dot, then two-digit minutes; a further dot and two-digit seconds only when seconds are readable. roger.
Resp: 9.29
